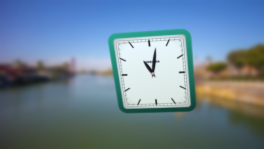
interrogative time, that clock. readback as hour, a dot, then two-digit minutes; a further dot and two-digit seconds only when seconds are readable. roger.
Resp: 11.02
